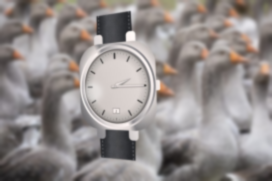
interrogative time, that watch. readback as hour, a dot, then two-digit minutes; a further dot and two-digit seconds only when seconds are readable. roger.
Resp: 2.15
